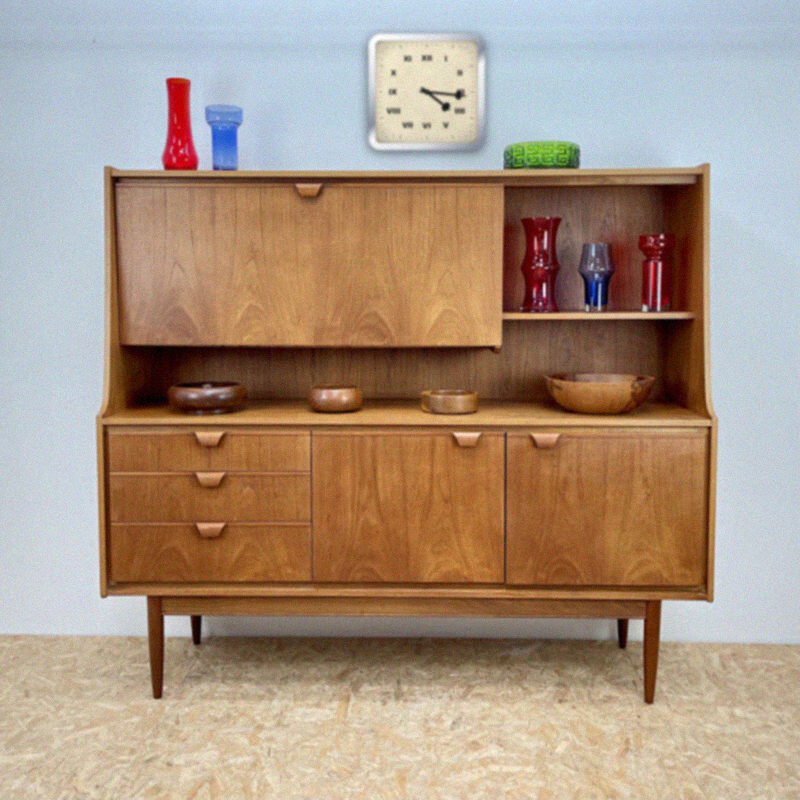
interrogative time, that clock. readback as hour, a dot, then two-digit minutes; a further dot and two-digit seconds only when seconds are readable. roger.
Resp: 4.16
